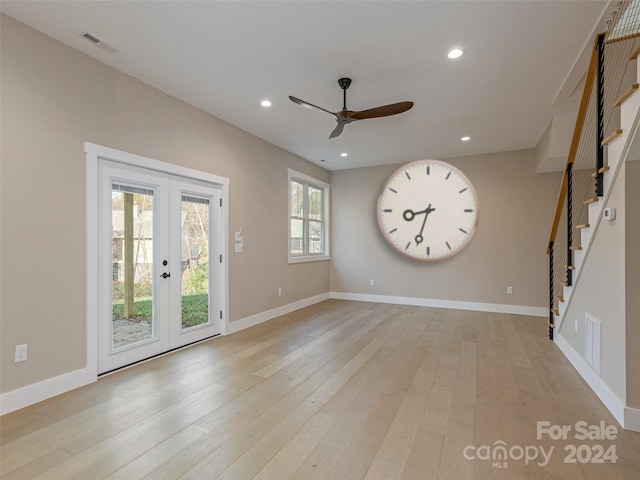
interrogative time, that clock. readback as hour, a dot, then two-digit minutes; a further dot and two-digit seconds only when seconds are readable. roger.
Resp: 8.33
